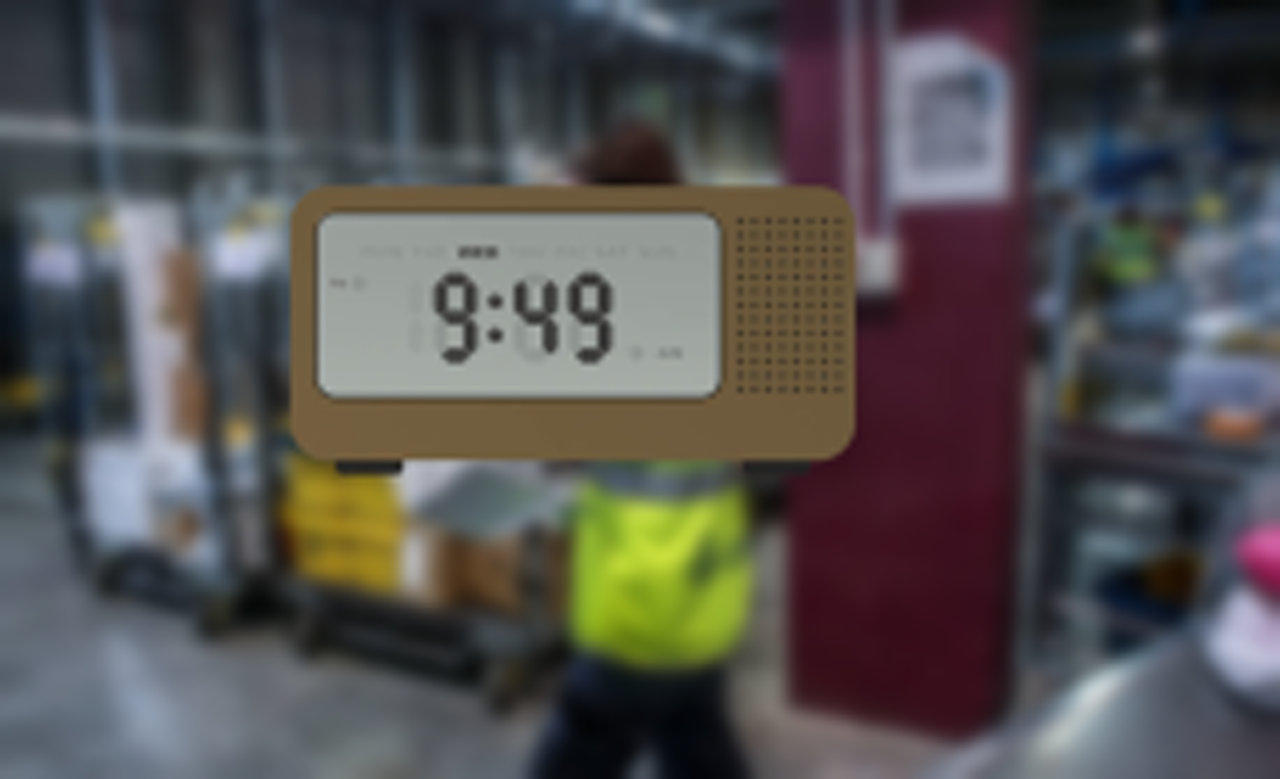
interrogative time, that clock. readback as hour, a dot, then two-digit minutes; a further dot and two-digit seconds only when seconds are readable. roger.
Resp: 9.49
